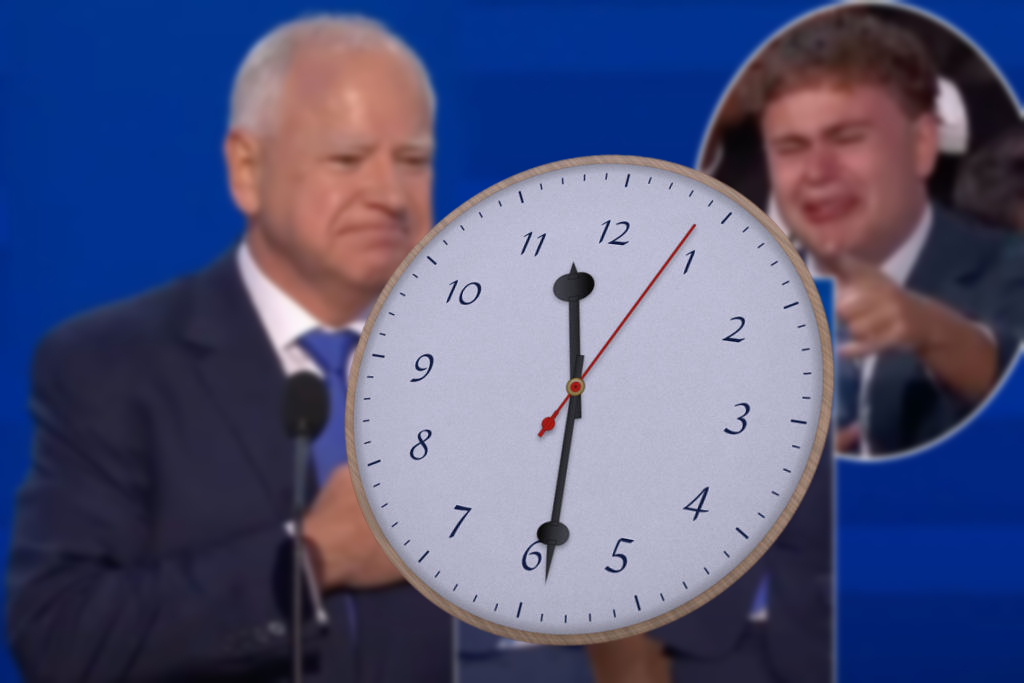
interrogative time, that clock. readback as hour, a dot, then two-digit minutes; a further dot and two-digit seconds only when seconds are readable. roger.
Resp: 11.29.04
